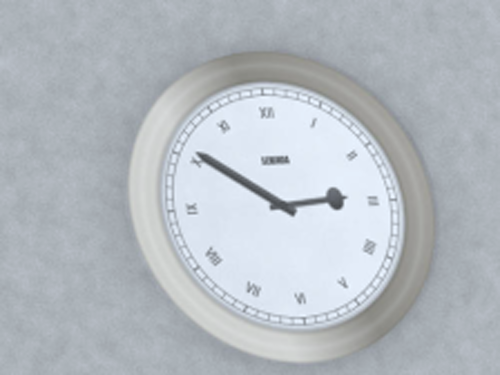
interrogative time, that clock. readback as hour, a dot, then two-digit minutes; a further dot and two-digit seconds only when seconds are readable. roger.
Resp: 2.51
